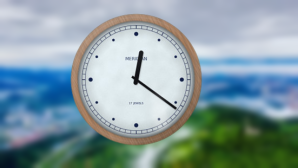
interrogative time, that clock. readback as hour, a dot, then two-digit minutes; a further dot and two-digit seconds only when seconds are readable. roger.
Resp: 12.21
